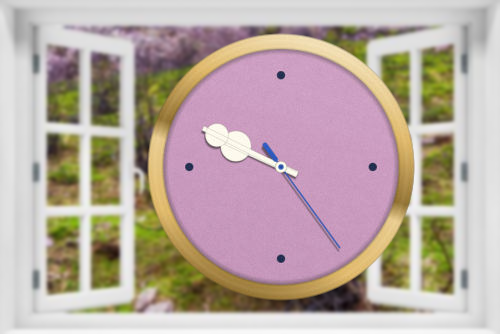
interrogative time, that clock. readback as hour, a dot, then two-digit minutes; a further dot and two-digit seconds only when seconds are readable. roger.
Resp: 9.49.24
